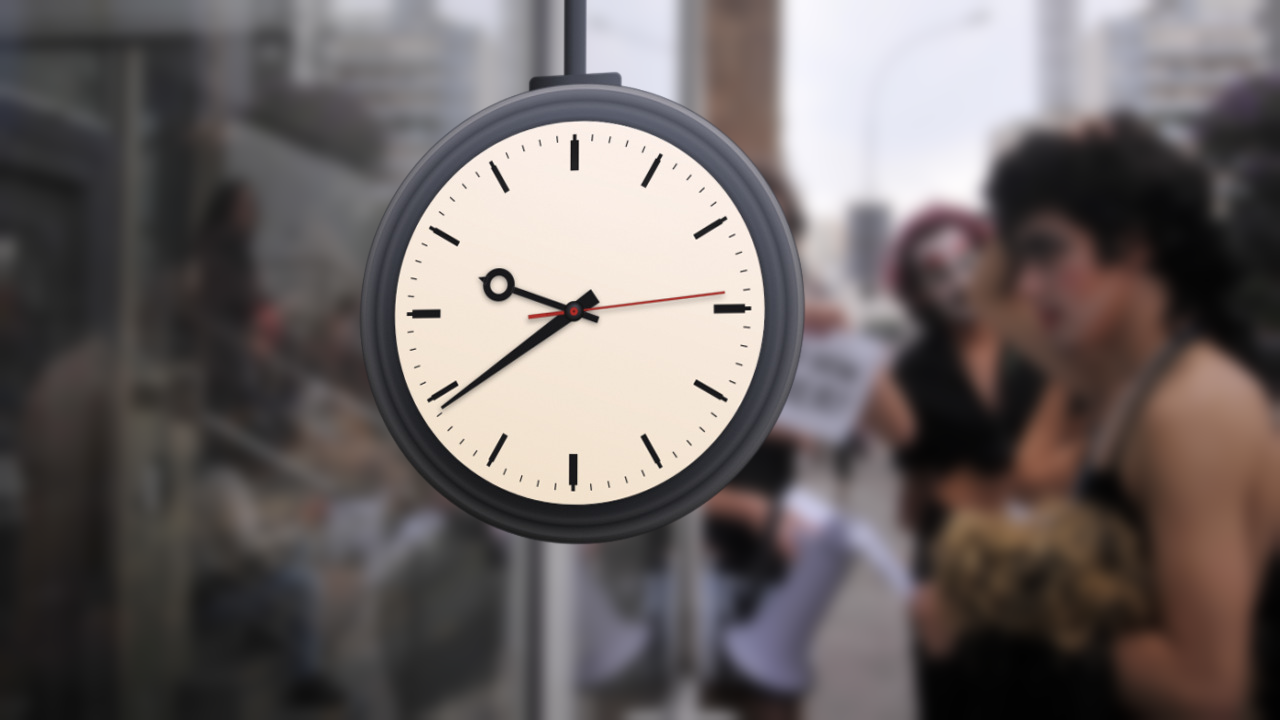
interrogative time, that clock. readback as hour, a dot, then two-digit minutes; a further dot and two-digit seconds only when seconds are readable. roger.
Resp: 9.39.14
